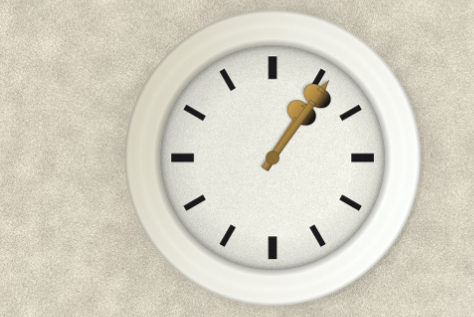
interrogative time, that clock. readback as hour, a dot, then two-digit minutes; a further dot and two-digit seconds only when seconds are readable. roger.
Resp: 1.06
